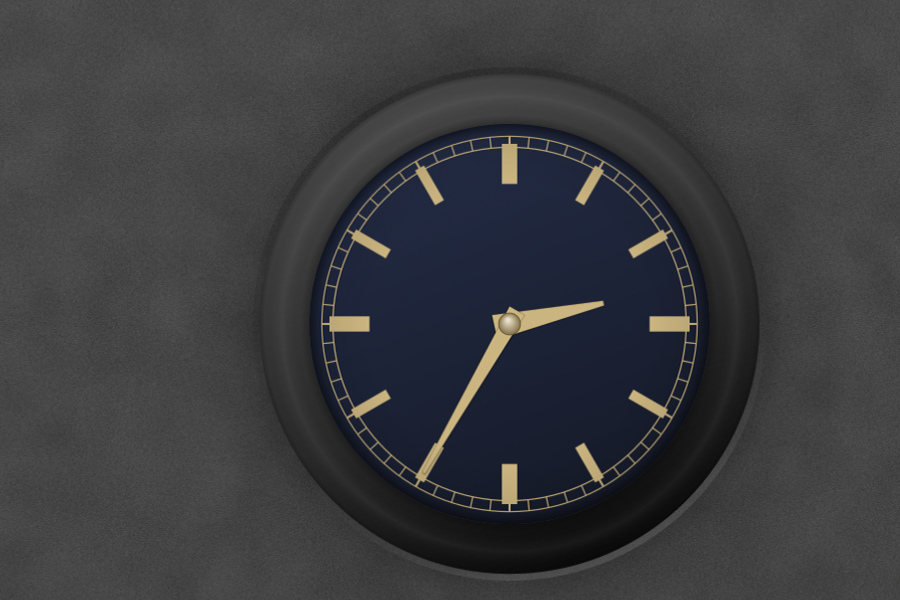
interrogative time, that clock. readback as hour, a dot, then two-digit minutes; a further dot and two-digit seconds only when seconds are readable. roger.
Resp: 2.35
